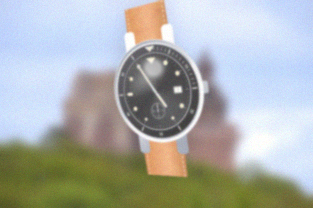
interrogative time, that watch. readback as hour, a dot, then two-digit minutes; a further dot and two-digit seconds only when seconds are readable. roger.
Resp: 4.55
